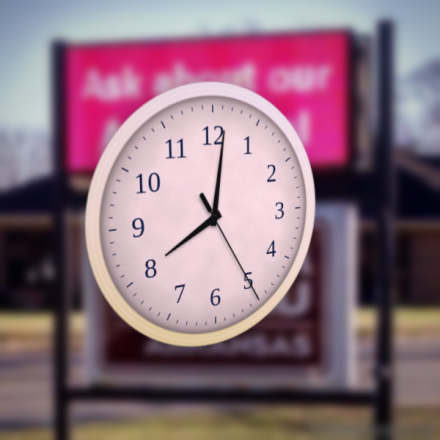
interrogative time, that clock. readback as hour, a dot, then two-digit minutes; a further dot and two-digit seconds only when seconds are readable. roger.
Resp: 8.01.25
